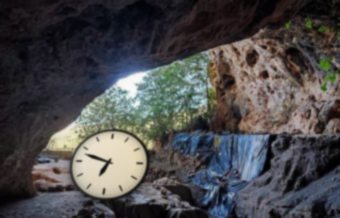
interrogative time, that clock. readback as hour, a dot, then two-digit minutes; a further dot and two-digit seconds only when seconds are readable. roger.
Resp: 6.48
